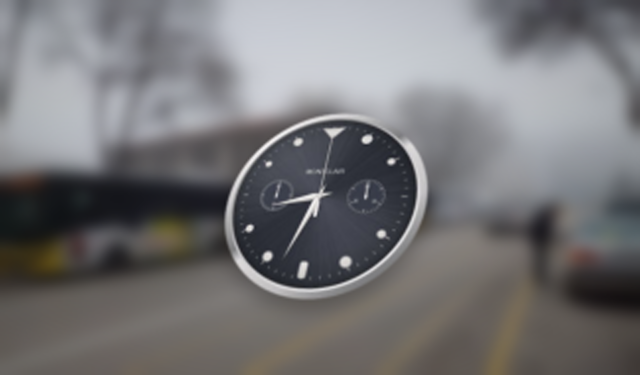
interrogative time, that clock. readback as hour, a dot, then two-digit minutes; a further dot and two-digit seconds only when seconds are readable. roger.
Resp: 8.33
